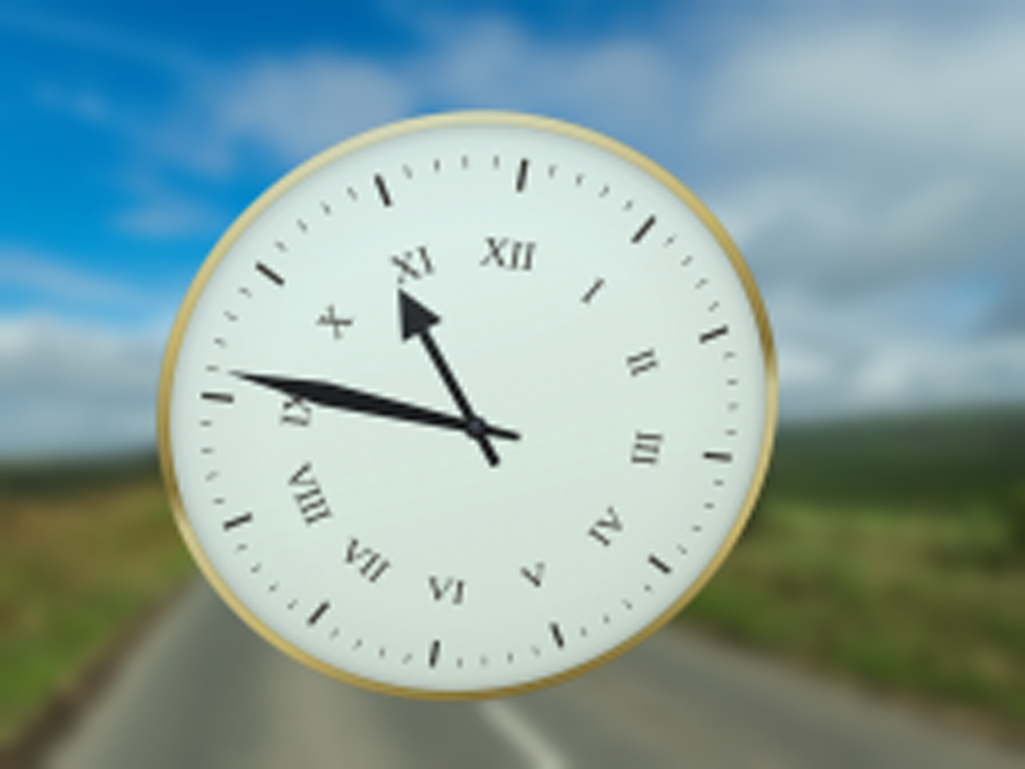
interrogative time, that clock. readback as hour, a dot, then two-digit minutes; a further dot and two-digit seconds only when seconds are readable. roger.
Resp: 10.46
